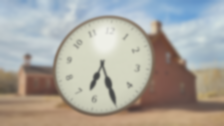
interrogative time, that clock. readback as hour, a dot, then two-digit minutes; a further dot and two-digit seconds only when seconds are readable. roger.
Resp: 6.25
